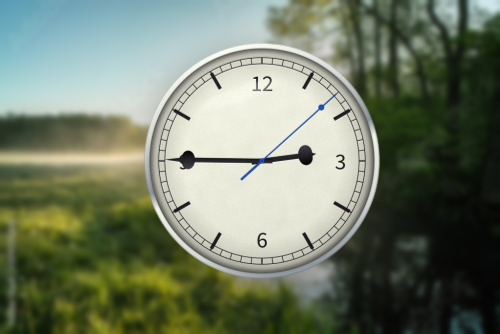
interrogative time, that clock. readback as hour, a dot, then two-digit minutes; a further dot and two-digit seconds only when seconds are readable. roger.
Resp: 2.45.08
